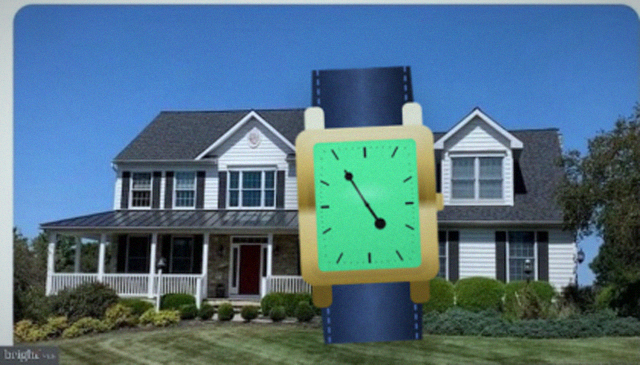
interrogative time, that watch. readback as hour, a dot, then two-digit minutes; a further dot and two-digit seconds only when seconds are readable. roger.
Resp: 4.55
